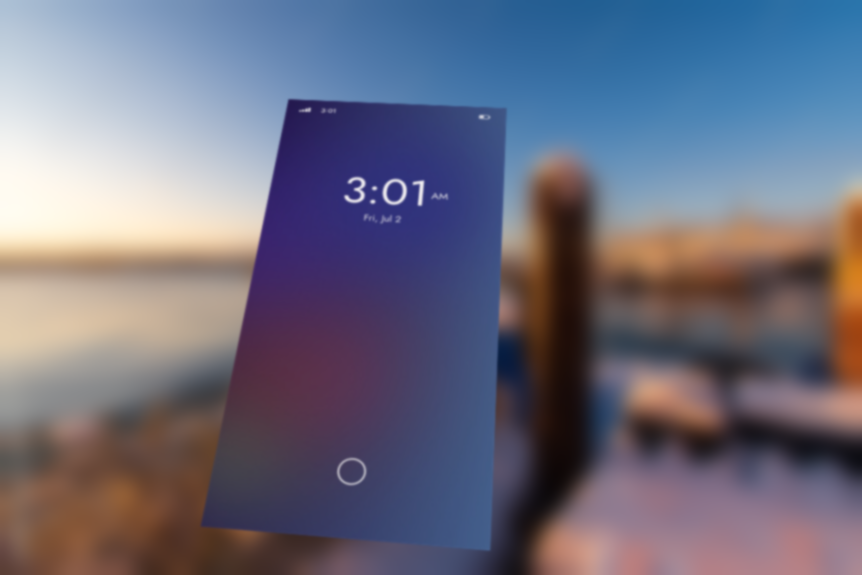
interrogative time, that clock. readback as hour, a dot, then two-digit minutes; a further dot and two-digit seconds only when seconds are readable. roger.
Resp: 3.01
